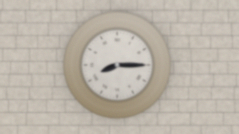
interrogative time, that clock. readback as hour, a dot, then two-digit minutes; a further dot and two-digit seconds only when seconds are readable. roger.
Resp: 8.15
